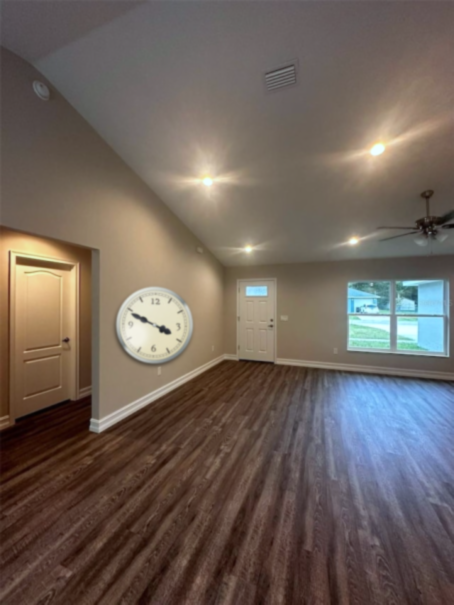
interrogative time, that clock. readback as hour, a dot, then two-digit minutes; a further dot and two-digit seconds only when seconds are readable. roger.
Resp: 3.49
